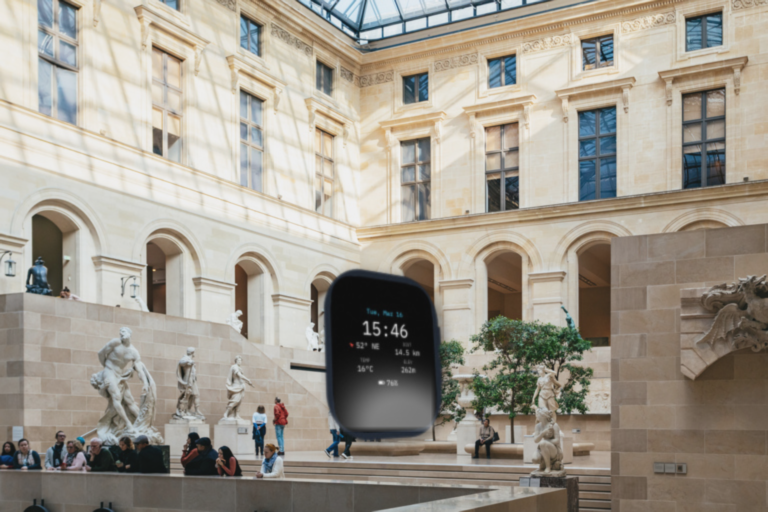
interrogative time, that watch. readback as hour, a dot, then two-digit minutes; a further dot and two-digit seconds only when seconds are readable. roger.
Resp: 15.46
